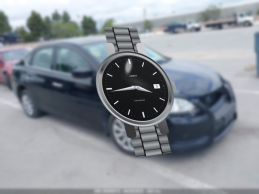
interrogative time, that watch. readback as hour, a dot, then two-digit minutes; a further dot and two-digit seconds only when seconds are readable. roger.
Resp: 3.44
